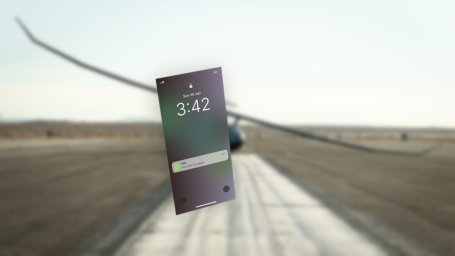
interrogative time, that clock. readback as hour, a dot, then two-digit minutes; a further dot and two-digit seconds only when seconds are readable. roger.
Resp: 3.42
